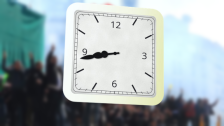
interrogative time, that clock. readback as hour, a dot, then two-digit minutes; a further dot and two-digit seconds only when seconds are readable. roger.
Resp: 8.43
